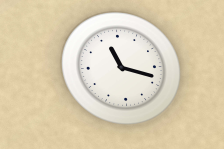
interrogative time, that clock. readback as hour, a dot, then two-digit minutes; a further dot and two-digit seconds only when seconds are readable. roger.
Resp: 11.18
